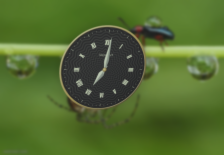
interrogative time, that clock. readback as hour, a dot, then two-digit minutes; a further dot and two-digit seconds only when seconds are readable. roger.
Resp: 7.01
